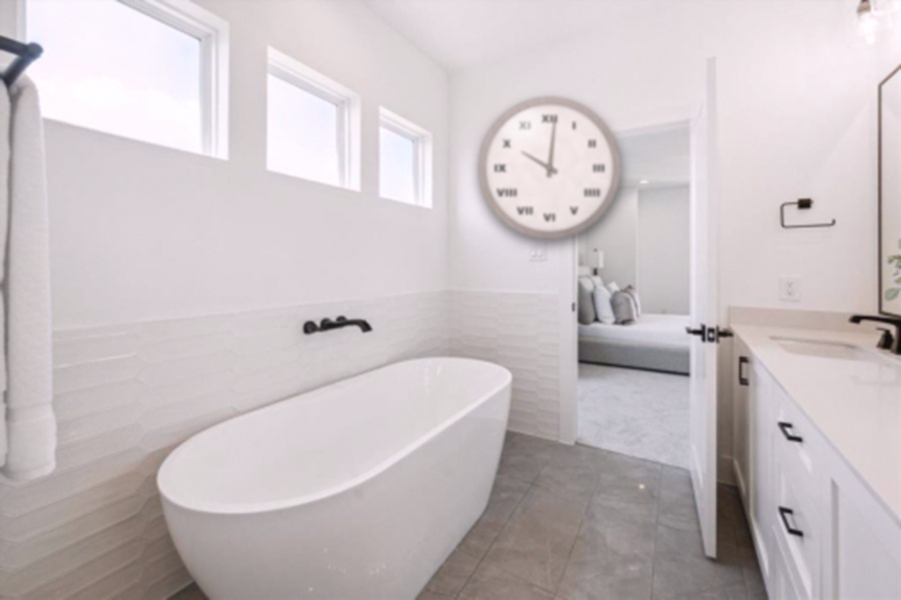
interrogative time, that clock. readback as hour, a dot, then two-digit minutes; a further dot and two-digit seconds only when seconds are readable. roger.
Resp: 10.01
